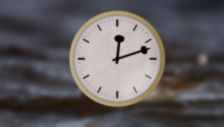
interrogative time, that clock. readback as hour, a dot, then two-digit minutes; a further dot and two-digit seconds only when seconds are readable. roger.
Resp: 12.12
